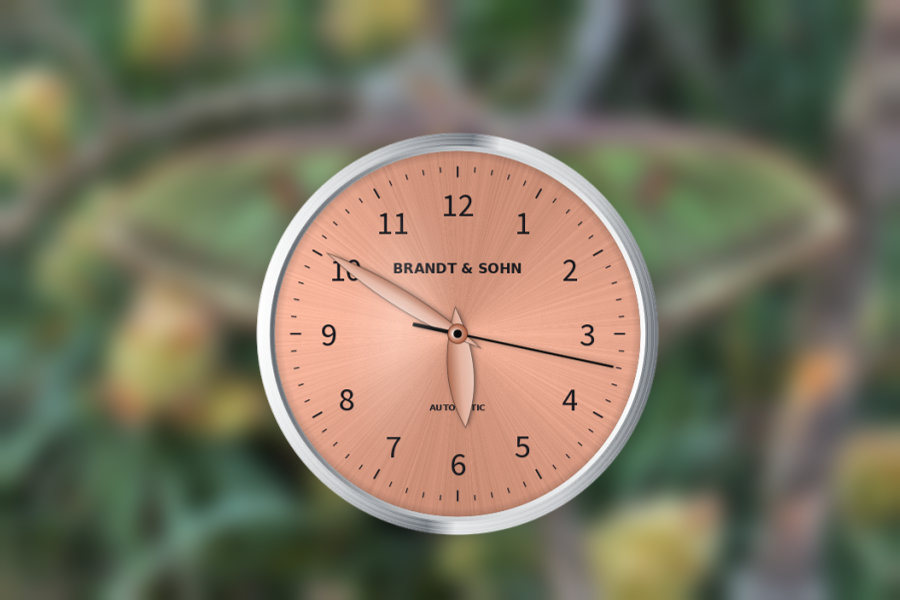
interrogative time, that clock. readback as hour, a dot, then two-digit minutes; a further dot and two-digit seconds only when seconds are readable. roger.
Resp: 5.50.17
